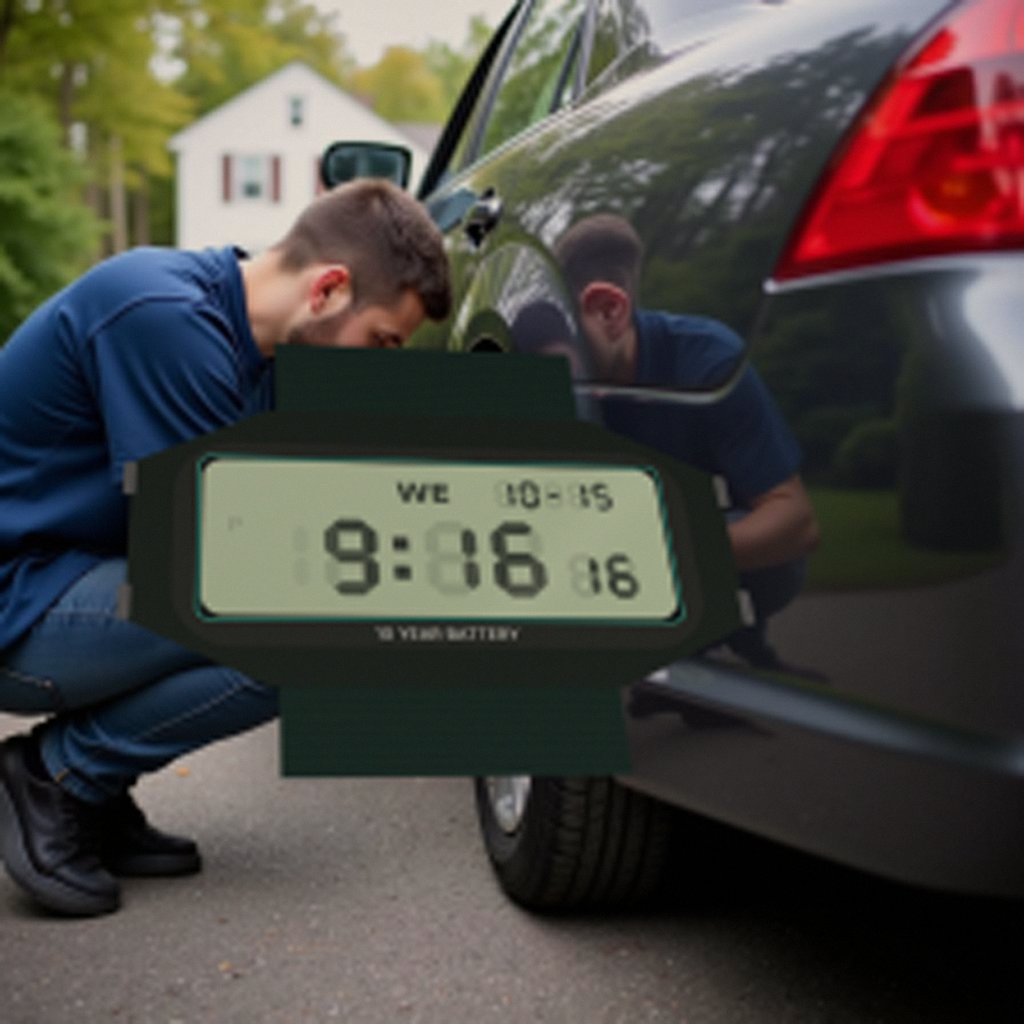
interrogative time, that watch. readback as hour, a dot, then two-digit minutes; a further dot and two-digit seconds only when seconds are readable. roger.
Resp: 9.16.16
